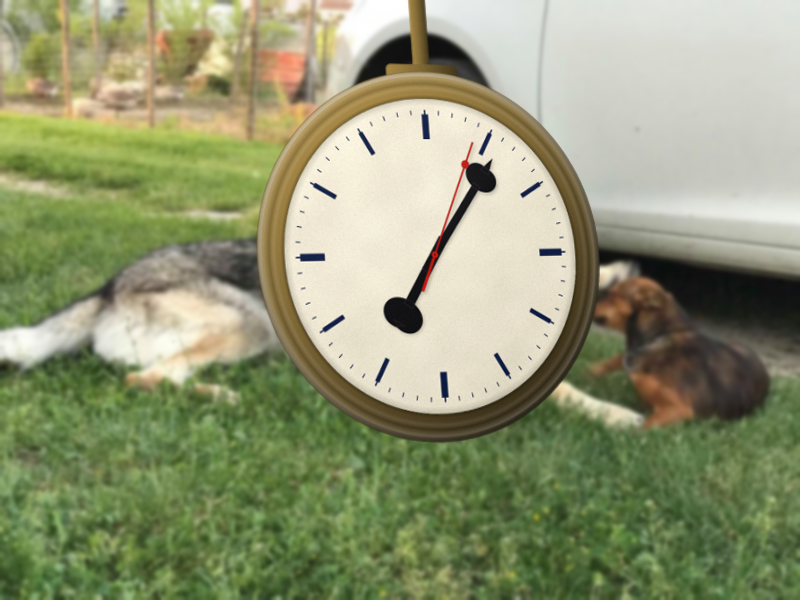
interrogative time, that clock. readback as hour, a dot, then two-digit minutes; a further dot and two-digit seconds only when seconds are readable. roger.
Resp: 7.06.04
